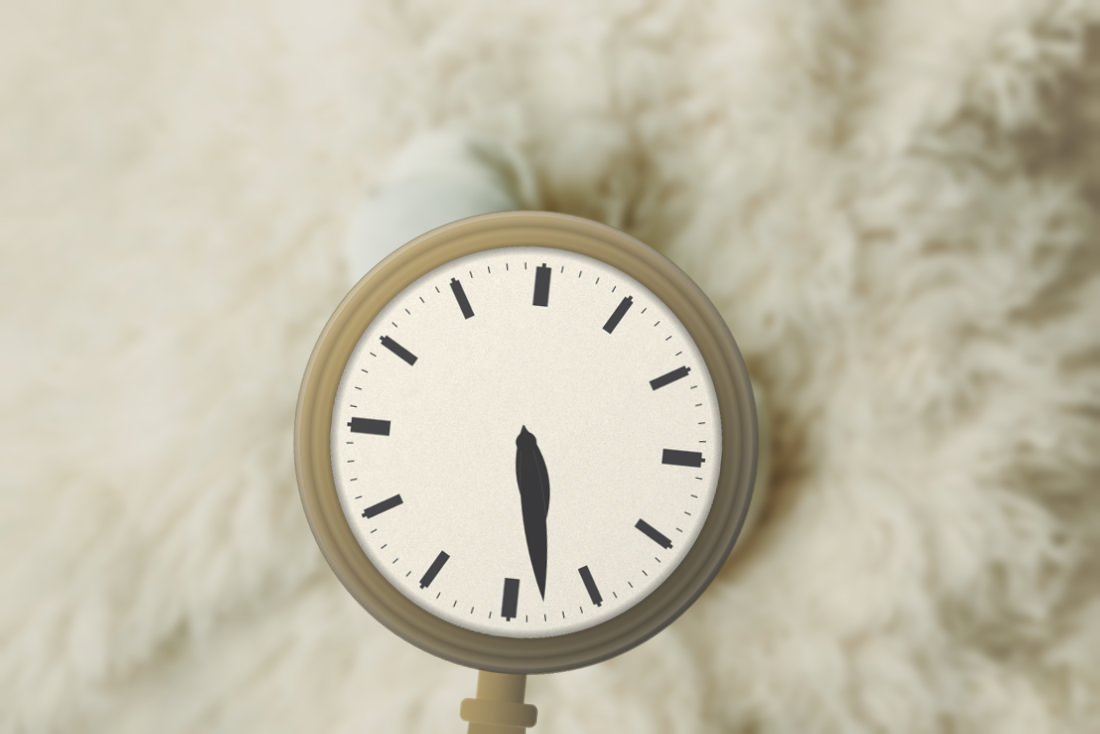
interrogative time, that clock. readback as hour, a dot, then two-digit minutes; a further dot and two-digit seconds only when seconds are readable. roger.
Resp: 5.28
